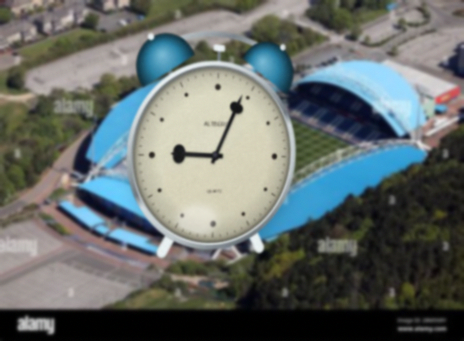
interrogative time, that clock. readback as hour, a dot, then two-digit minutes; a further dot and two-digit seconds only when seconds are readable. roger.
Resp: 9.04
